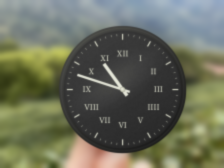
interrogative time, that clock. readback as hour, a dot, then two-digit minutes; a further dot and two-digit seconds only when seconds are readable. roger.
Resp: 10.48
